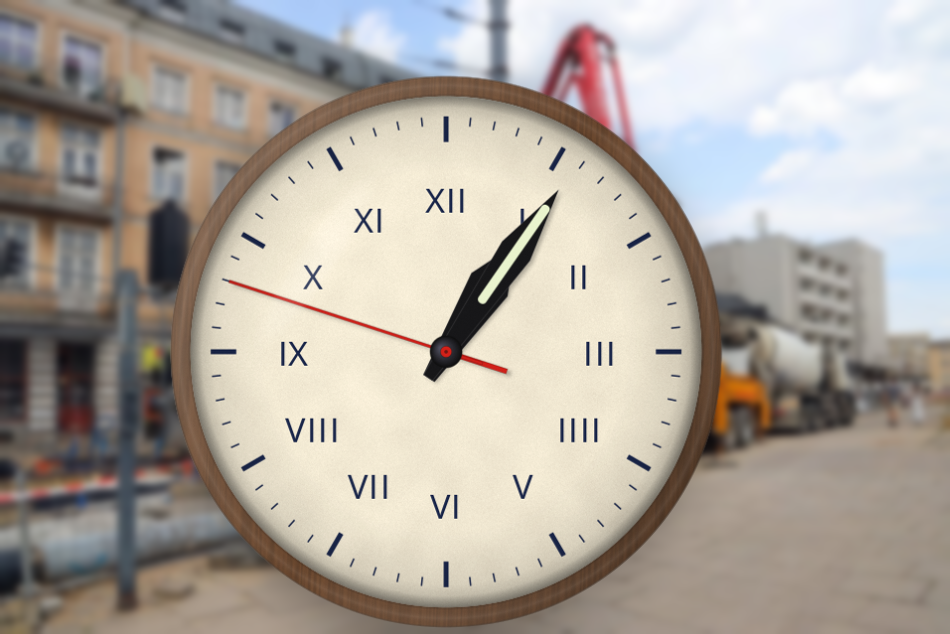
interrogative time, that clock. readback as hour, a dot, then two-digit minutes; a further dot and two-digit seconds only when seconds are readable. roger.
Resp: 1.05.48
